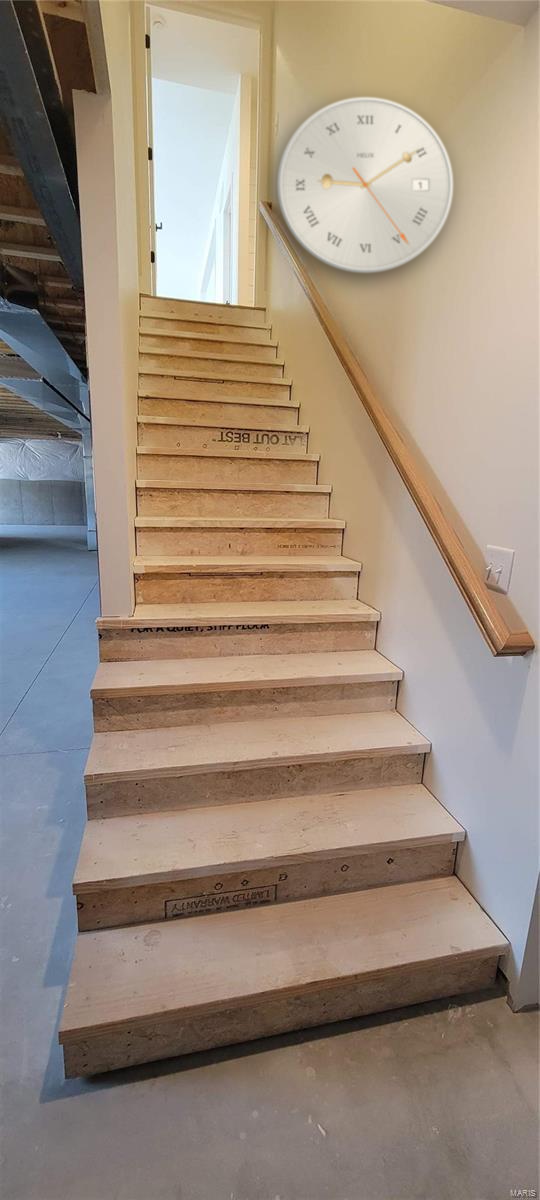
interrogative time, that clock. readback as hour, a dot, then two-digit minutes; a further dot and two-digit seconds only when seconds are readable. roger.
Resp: 9.09.24
